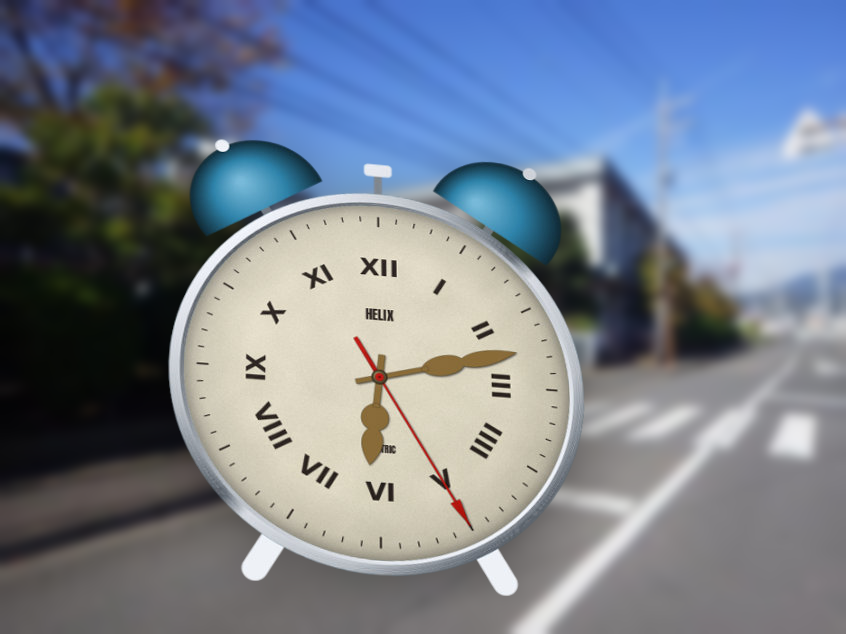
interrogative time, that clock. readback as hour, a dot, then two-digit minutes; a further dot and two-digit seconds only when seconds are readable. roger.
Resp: 6.12.25
